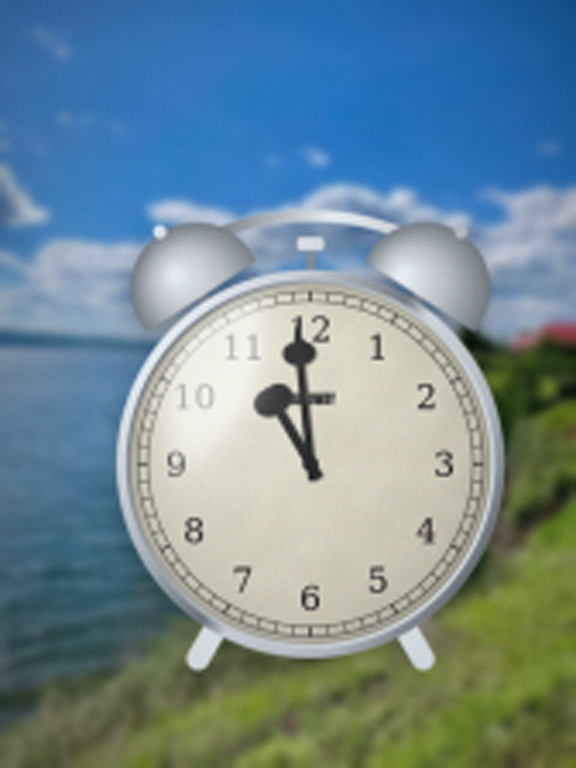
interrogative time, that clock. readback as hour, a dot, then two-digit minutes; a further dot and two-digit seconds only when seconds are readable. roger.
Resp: 10.59
